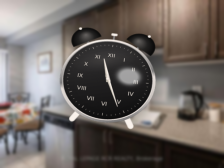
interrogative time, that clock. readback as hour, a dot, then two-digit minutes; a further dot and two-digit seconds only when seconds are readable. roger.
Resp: 11.26
